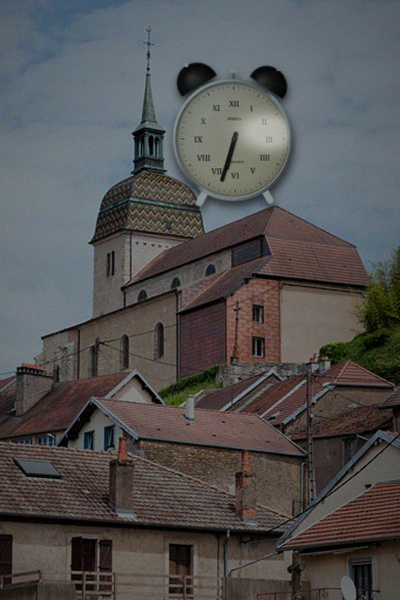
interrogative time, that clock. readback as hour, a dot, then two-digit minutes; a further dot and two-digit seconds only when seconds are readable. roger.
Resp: 6.33
